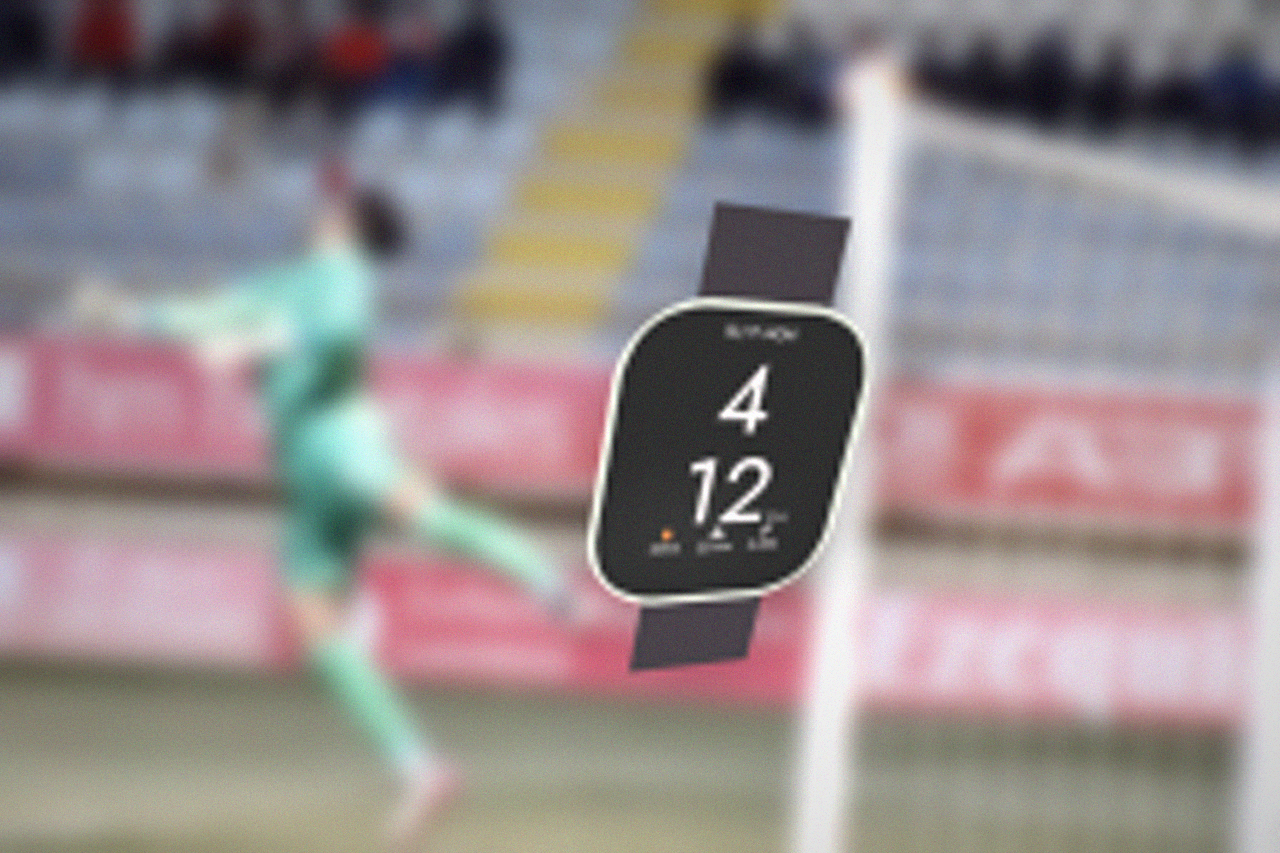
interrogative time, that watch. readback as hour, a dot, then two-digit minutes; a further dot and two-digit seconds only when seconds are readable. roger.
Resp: 4.12
